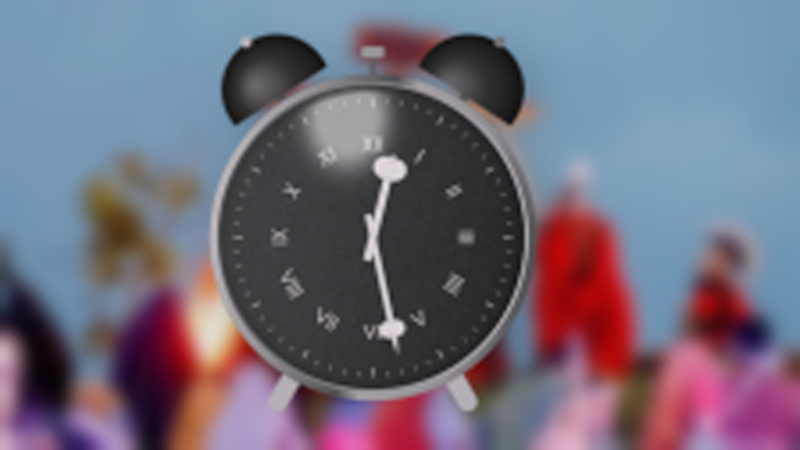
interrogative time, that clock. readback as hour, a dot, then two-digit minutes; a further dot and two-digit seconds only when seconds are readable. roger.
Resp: 12.28
